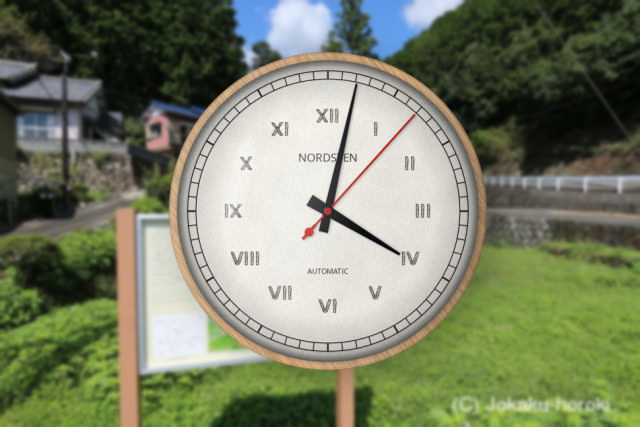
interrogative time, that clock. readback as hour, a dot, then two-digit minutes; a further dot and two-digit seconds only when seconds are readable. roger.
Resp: 4.02.07
